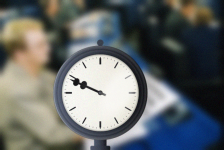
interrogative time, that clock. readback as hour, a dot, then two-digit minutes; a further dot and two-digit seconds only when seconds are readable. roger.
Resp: 9.49
